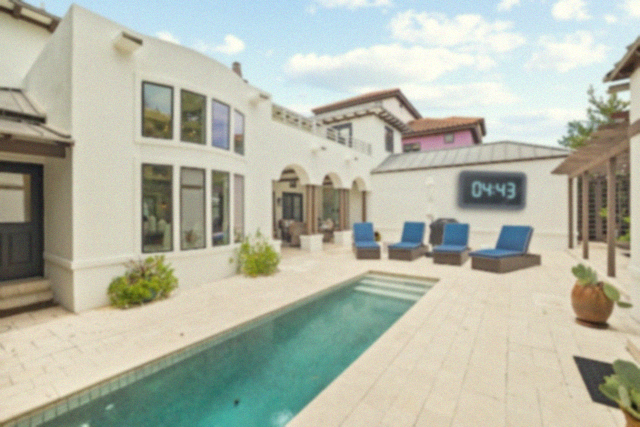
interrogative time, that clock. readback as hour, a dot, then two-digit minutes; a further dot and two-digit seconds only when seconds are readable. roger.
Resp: 4.43
